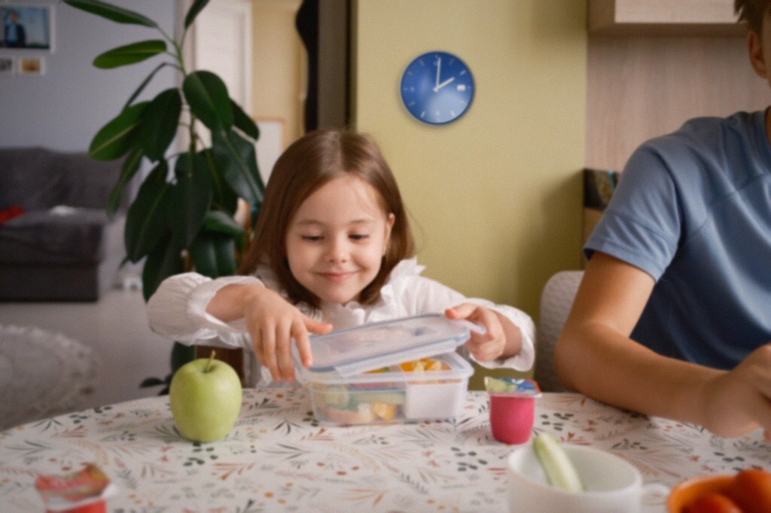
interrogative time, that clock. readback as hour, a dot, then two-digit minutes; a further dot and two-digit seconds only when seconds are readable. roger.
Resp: 2.01
